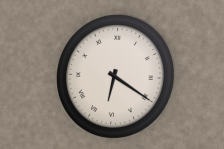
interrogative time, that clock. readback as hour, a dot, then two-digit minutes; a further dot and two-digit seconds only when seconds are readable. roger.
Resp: 6.20
